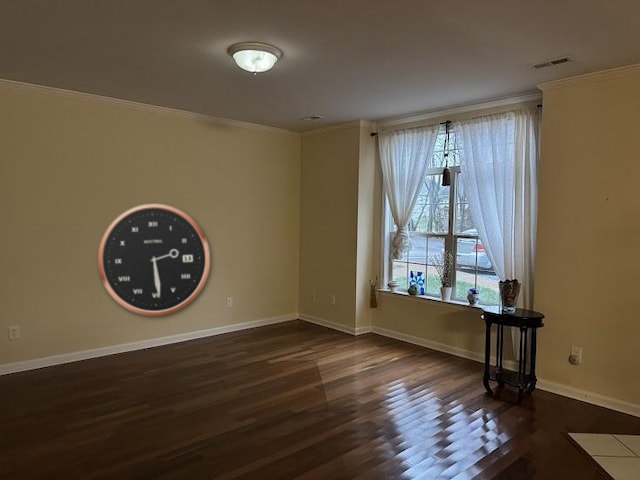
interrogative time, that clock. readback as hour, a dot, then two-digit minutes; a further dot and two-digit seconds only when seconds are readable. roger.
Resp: 2.29
